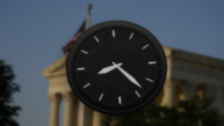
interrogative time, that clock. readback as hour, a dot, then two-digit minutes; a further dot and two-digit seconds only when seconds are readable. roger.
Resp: 8.23
